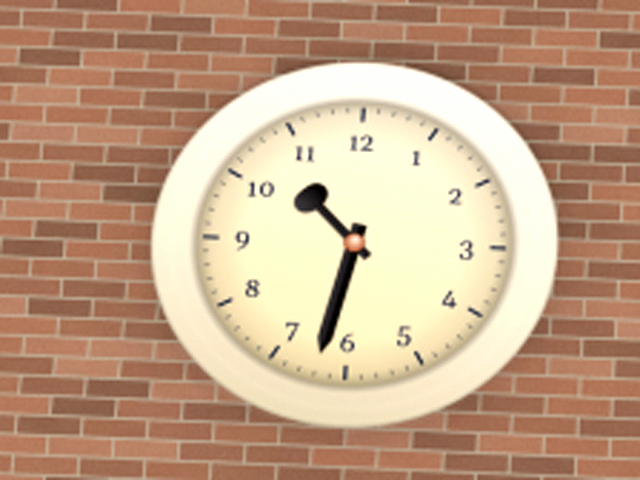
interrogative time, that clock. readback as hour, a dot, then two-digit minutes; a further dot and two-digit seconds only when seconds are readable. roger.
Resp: 10.32
